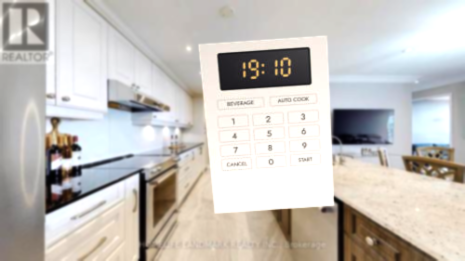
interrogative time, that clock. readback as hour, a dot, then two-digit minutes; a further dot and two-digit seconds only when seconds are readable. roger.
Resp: 19.10
